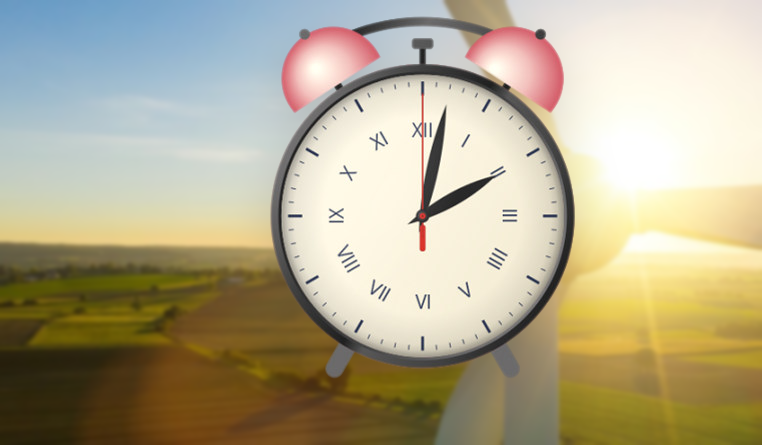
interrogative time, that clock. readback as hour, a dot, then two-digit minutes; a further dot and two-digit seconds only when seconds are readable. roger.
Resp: 2.02.00
